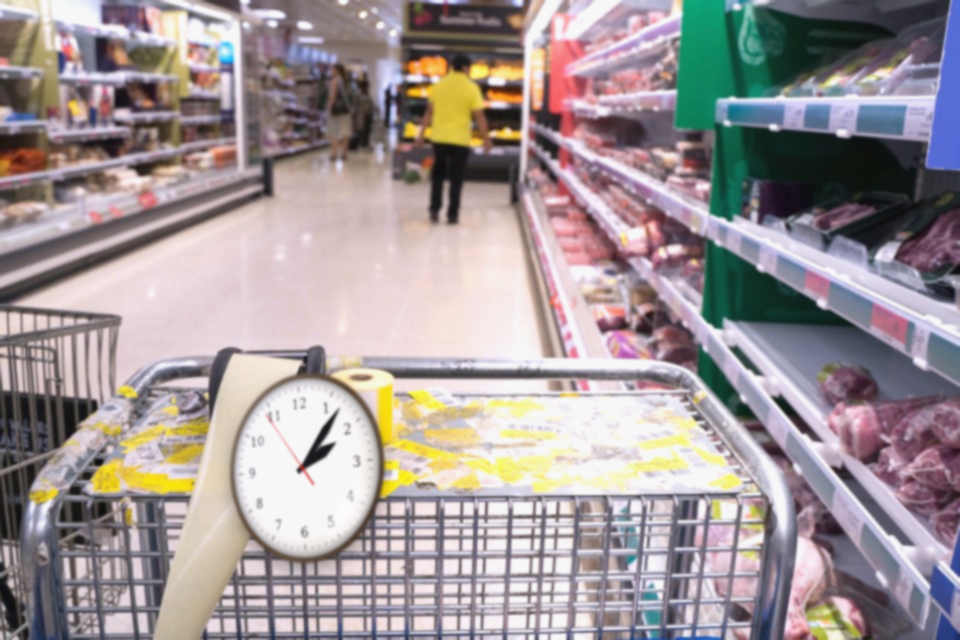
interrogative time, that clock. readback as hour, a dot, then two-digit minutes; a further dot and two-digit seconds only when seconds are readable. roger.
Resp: 2.06.54
